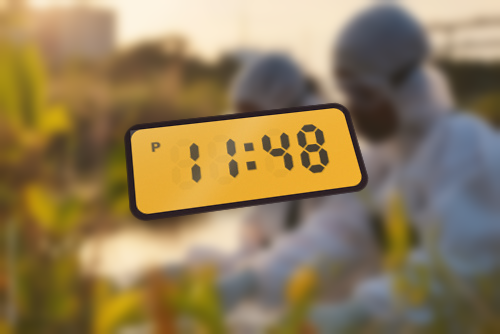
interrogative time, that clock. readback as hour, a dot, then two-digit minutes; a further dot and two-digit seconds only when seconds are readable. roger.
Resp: 11.48
